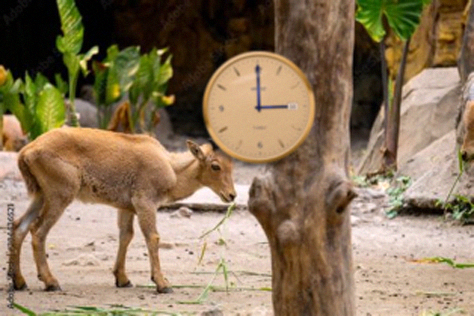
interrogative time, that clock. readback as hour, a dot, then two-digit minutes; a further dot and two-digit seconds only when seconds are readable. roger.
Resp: 3.00
